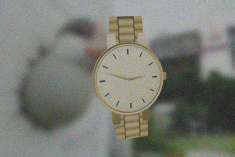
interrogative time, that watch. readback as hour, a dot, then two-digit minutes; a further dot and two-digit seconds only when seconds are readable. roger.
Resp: 2.48
